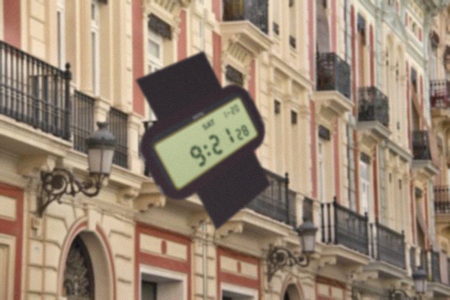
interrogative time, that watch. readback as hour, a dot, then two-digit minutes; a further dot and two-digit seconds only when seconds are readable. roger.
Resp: 9.21.28
